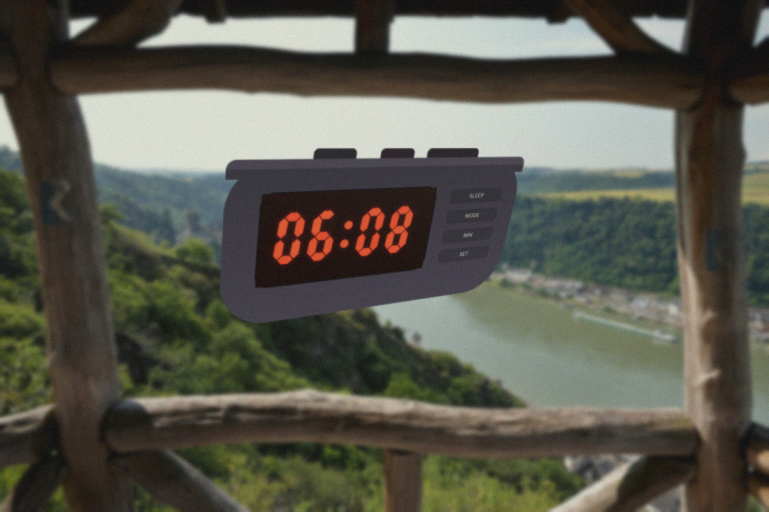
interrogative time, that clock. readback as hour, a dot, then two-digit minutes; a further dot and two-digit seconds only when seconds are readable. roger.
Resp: 6.08
